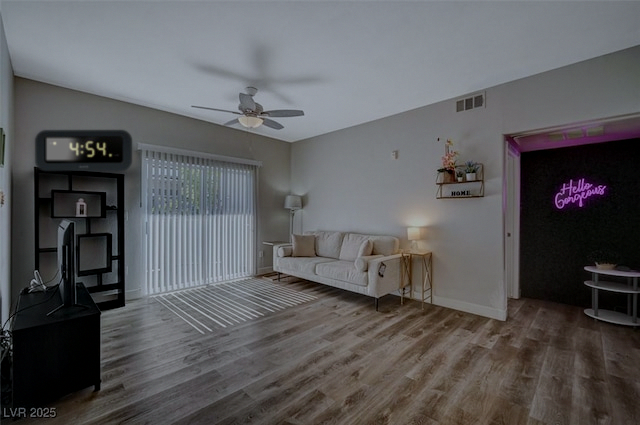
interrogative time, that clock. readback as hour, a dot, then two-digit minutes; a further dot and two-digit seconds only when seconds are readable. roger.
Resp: 4.54
